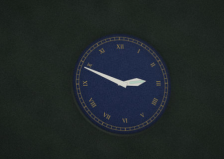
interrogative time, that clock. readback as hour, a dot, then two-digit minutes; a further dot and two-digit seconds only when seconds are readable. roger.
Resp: 2.49
